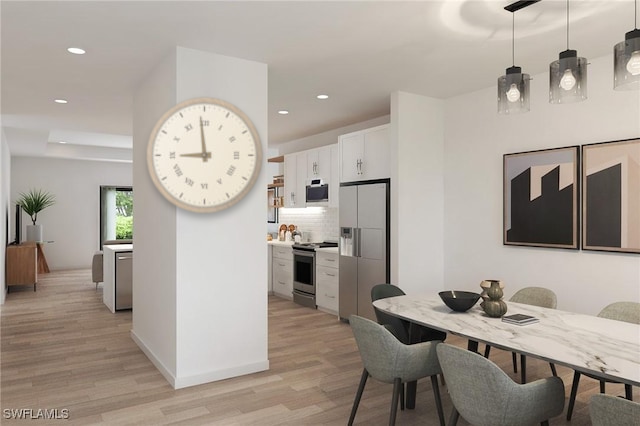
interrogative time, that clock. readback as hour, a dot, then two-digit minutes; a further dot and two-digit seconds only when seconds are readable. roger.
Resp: 8.59
